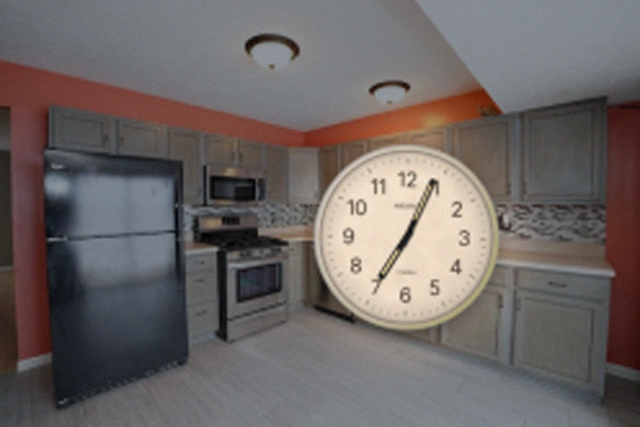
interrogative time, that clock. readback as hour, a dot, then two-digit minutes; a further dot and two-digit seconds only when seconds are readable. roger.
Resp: 7.04
